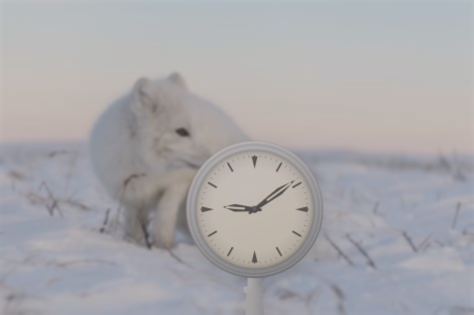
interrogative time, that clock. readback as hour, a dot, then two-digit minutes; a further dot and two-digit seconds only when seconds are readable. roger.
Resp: 9.09
